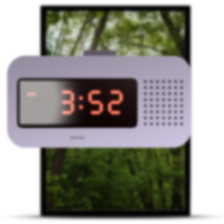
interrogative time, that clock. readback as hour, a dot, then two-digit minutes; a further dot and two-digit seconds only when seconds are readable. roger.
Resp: 3.52
